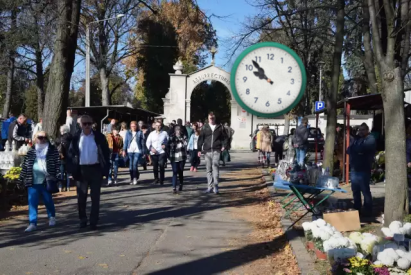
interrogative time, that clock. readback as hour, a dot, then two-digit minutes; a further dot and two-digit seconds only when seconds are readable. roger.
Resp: 9.53
